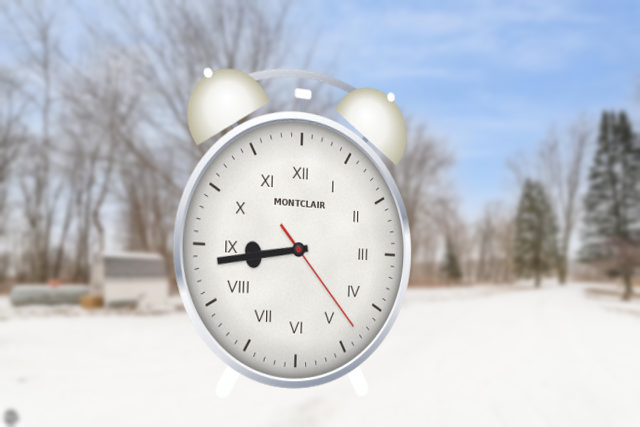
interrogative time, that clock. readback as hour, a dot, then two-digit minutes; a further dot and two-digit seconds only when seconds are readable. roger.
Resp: 8.43.23
